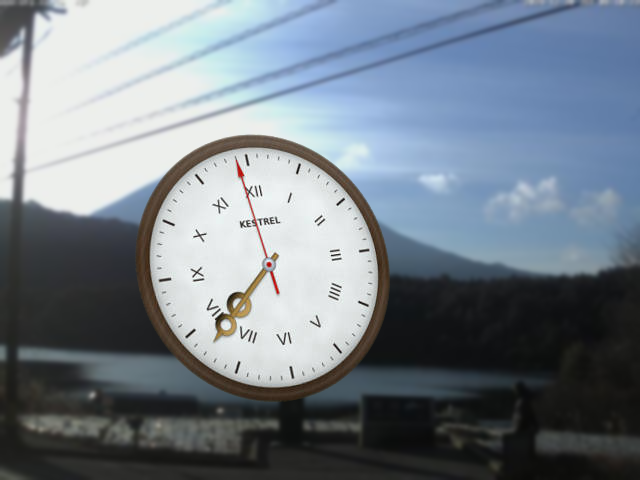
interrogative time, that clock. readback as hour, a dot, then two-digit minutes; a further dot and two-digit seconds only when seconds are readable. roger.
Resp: 7.37.59
